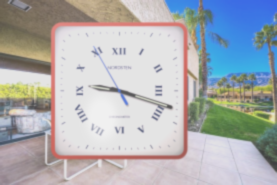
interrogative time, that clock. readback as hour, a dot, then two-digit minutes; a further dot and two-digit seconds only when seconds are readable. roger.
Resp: 9.17.55
